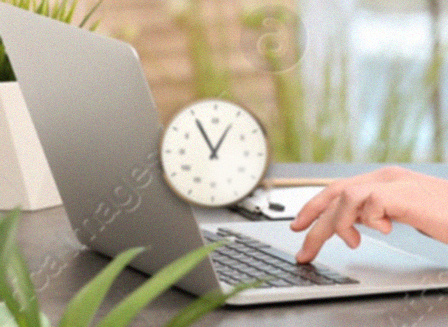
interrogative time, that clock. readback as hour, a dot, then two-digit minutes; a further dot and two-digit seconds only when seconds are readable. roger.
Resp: 12.55
